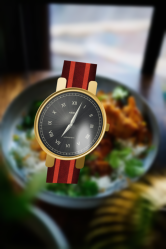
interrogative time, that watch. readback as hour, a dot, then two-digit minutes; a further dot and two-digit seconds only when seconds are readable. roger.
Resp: 7.03
